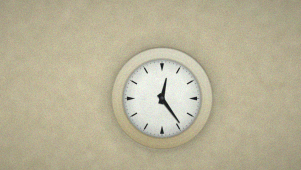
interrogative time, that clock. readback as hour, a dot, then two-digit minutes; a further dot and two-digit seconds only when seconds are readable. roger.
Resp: 12.24
